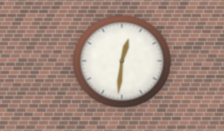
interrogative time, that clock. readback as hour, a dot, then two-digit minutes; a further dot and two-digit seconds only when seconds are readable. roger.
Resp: 12.31
